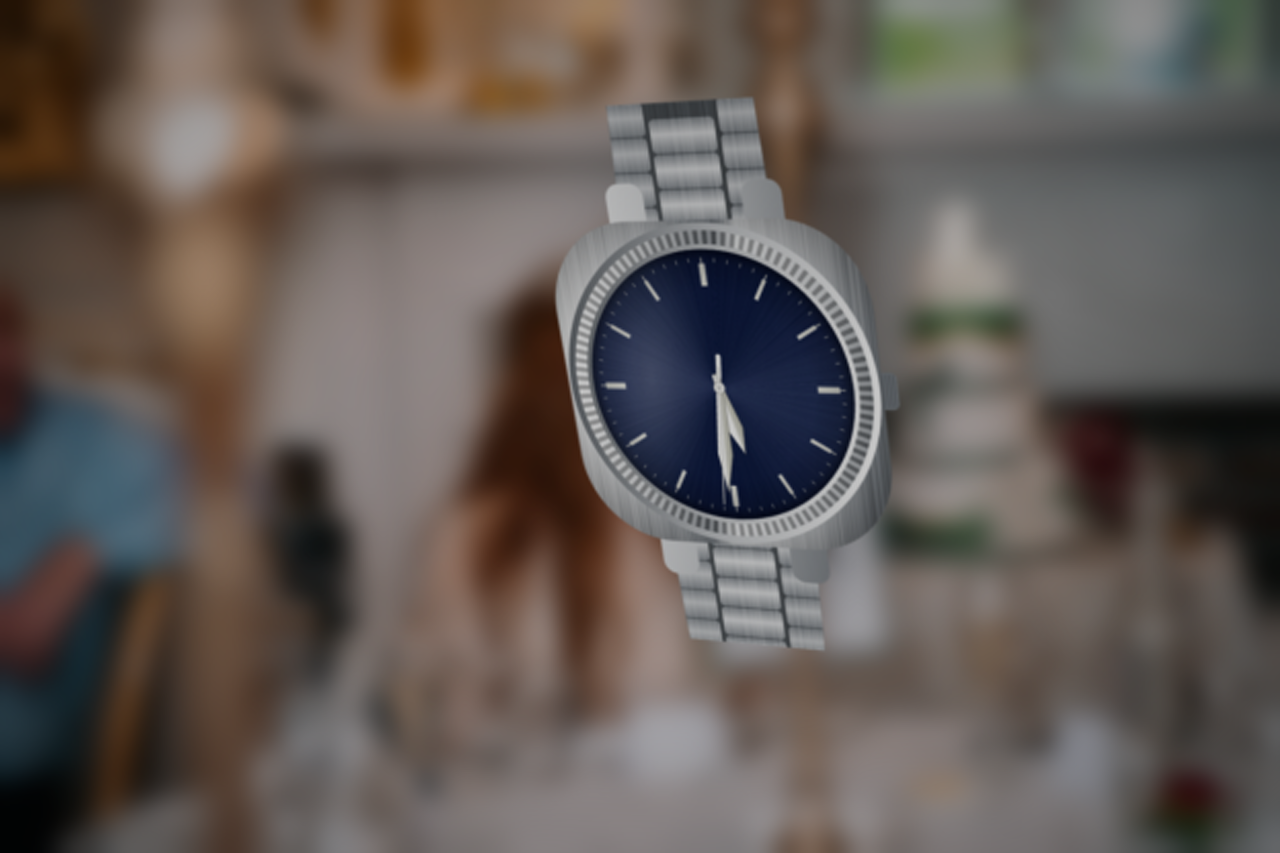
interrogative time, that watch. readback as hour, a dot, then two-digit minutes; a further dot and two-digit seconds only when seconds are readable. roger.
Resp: 5.30.31
